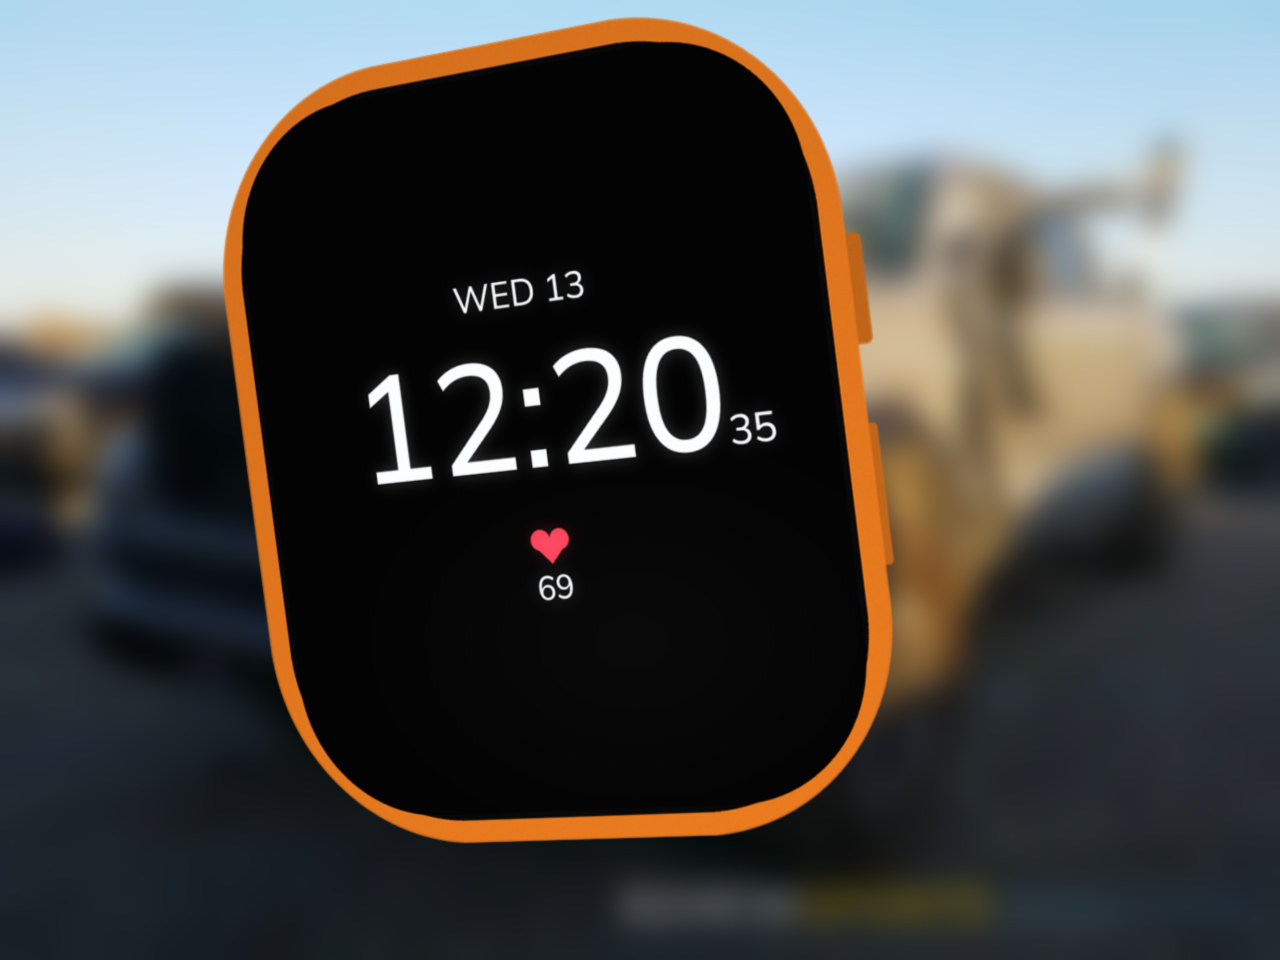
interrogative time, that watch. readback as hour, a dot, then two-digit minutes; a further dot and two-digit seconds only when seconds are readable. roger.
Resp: 12.20.35
